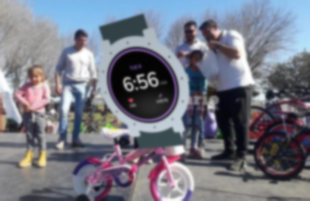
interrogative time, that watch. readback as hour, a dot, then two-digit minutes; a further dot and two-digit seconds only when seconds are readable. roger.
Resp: 6.56
